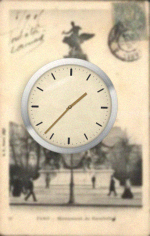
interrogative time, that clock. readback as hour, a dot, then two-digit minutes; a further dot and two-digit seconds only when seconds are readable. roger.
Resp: 1.37
